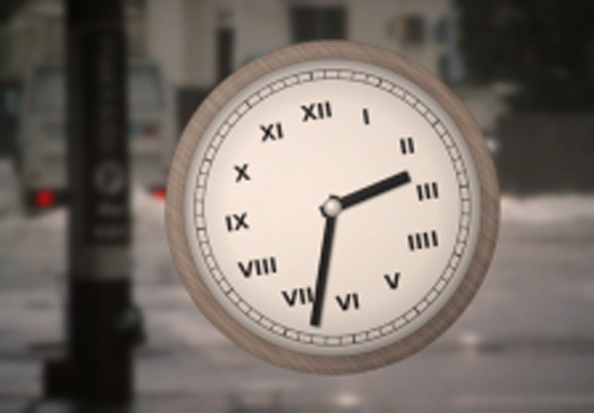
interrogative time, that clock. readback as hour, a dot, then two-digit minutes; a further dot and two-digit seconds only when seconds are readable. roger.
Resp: 2.33
